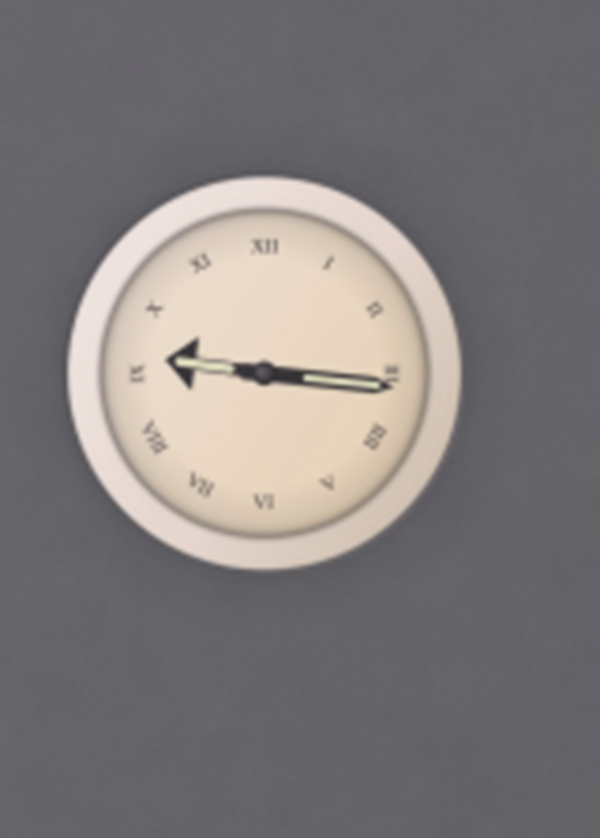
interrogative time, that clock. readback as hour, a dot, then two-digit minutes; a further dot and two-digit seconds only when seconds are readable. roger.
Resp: 9.16
